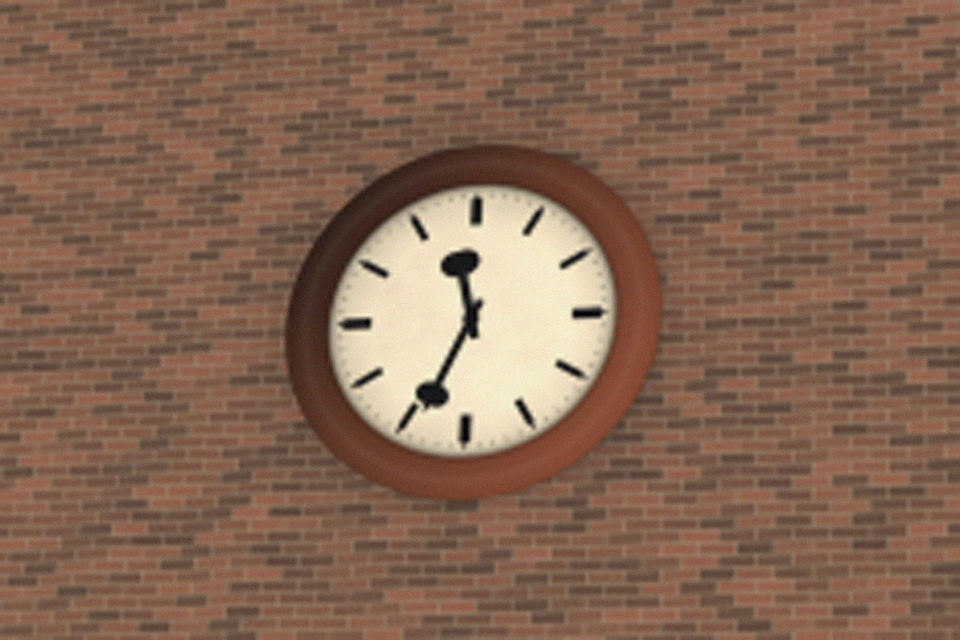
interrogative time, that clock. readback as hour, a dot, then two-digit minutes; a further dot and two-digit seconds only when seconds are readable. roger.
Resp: 11.34
